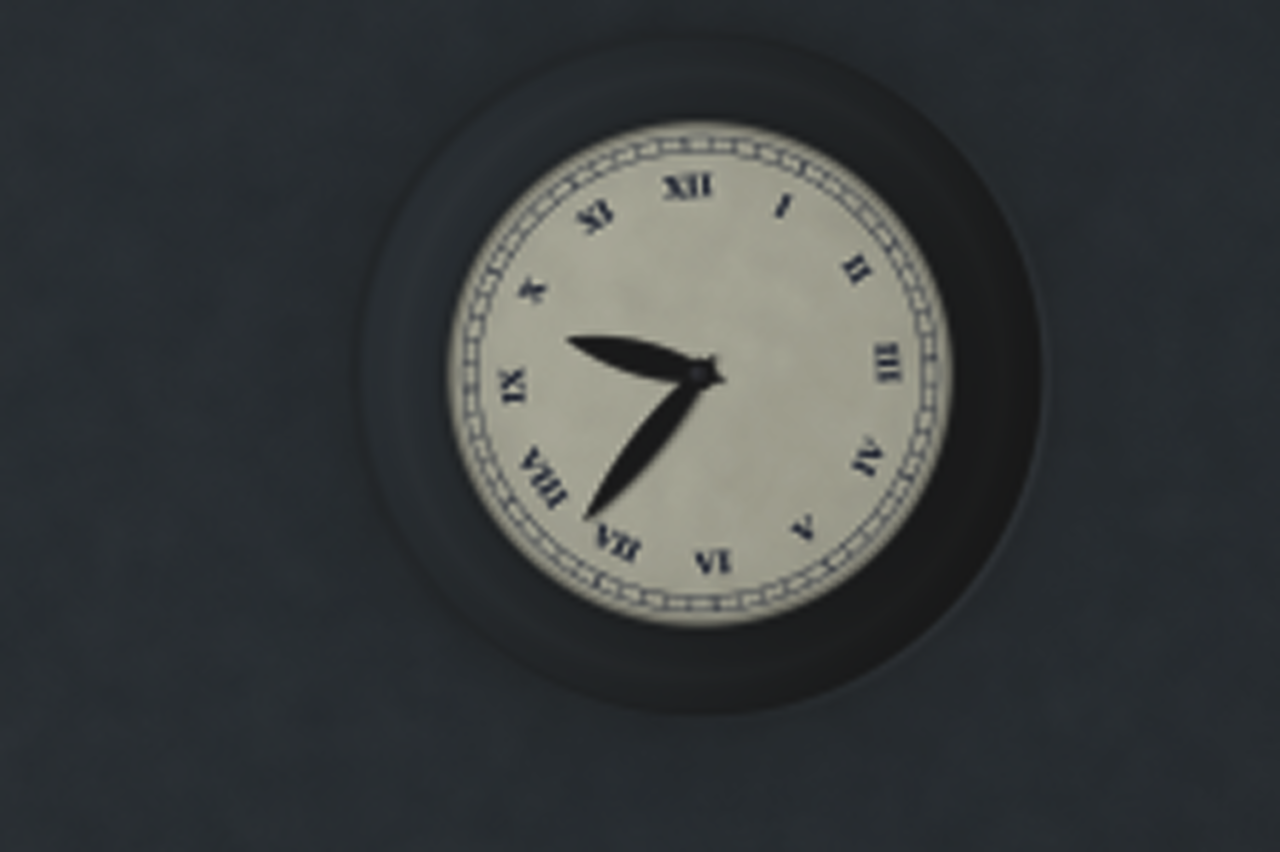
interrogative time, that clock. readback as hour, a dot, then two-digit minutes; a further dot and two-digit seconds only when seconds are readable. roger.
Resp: 9.37
